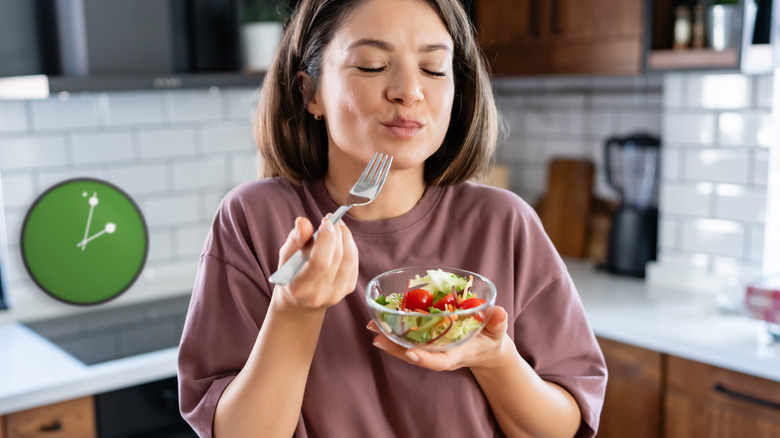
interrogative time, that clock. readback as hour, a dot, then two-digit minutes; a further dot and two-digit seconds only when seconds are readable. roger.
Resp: 2.02
